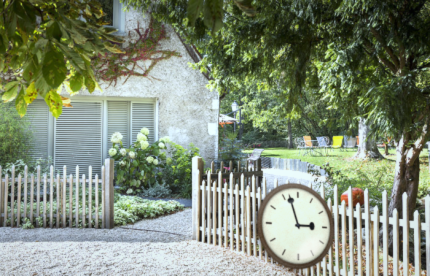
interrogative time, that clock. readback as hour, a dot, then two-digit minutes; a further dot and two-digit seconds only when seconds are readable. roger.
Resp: 2.57
